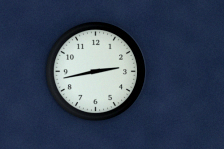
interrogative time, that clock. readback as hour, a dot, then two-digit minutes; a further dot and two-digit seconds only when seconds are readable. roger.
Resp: 2.43
